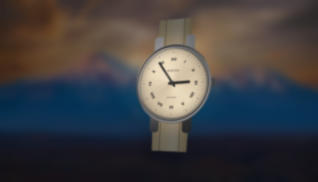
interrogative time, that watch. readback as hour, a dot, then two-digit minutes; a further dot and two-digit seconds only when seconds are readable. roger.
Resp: 2.54
